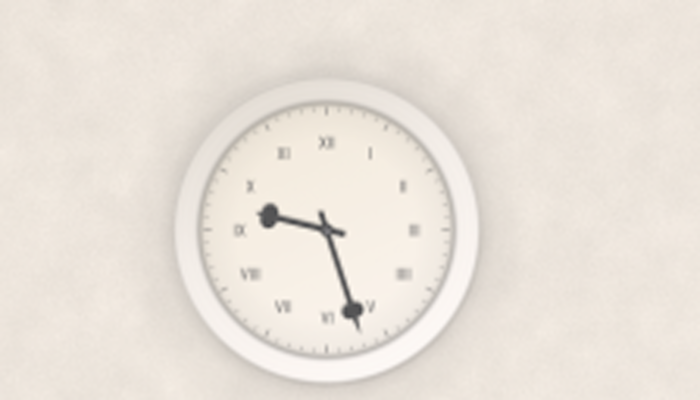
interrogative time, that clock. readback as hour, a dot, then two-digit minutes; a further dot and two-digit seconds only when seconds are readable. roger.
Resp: 9.27
